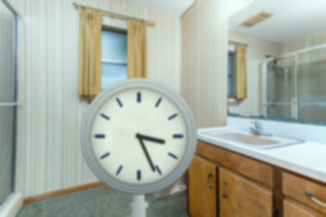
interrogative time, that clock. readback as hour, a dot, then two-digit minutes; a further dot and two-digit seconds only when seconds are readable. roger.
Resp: 3.26
